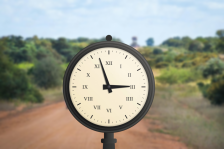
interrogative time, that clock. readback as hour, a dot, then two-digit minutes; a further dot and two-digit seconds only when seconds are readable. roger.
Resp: 2.57
